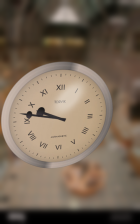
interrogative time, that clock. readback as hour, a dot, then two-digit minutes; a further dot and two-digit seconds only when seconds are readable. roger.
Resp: 9.47
